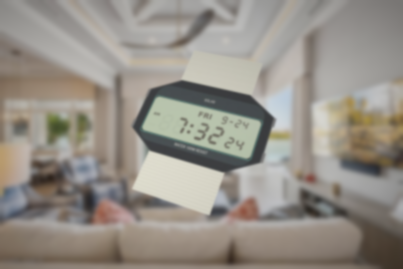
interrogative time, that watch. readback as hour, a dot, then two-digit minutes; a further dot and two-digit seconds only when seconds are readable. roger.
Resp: 7.32.24
